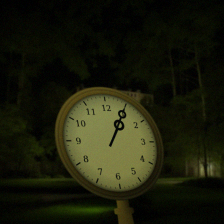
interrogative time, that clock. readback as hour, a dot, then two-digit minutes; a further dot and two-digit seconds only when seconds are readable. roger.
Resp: 1.05
